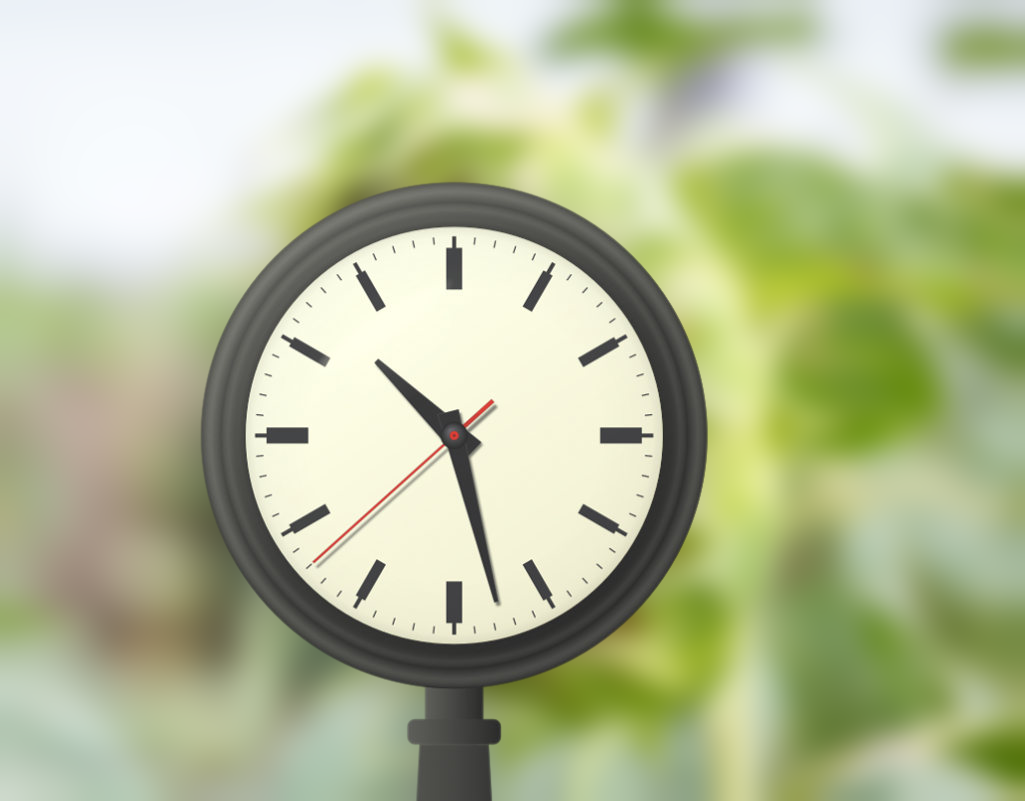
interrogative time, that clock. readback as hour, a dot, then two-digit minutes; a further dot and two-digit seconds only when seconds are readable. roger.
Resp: 10.27.38
